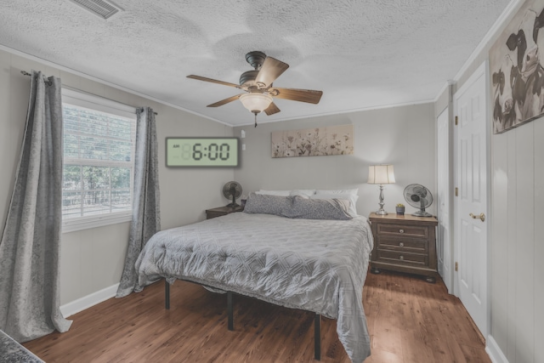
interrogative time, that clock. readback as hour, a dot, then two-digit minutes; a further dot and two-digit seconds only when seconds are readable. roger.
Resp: 6.00
